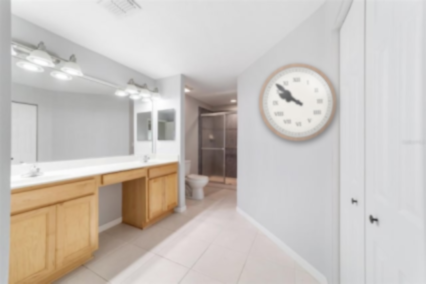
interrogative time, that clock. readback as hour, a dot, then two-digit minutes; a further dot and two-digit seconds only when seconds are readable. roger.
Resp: 9.52
